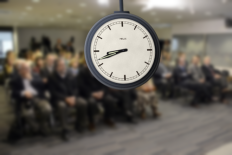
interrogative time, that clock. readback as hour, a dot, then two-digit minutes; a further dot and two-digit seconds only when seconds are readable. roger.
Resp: 8.42
